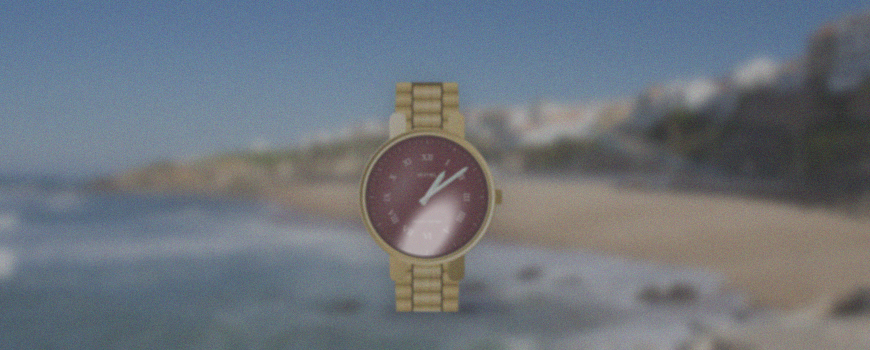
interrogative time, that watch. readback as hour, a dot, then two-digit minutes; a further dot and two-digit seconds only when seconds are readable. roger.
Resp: 1.09
